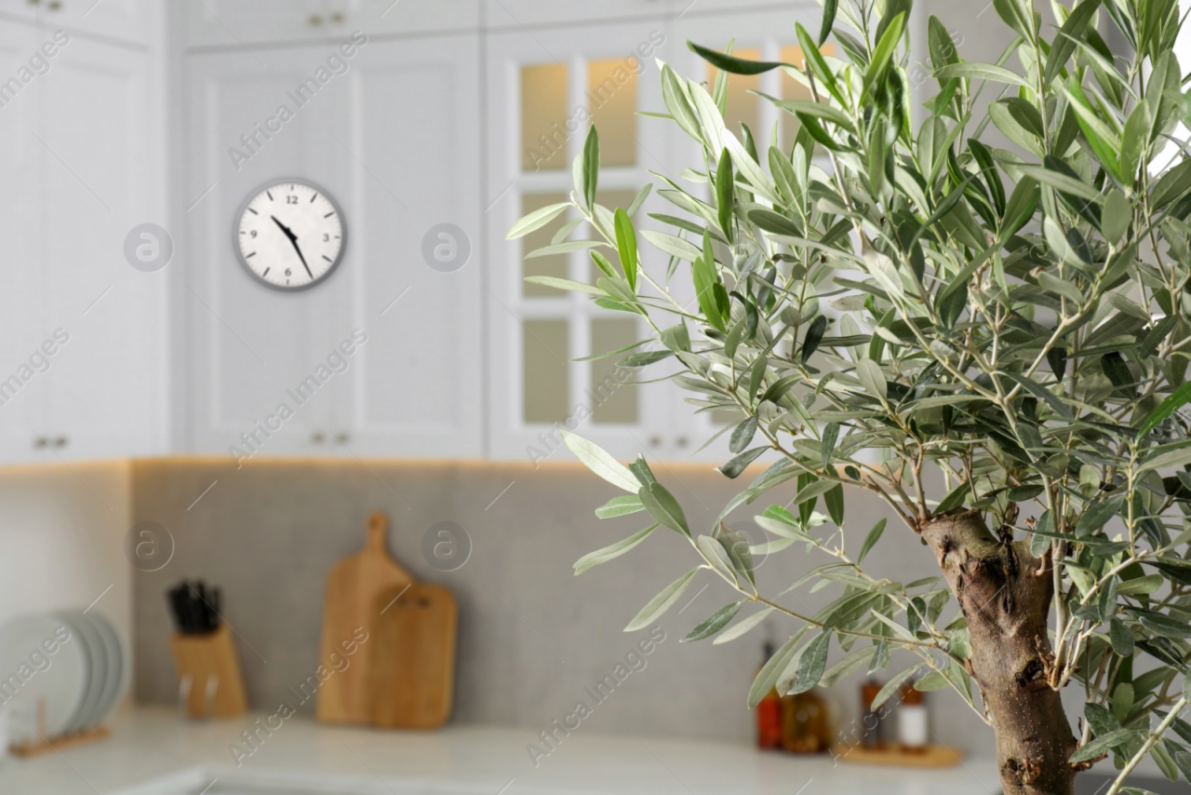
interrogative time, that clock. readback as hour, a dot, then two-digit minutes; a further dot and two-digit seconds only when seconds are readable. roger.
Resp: 10.25
